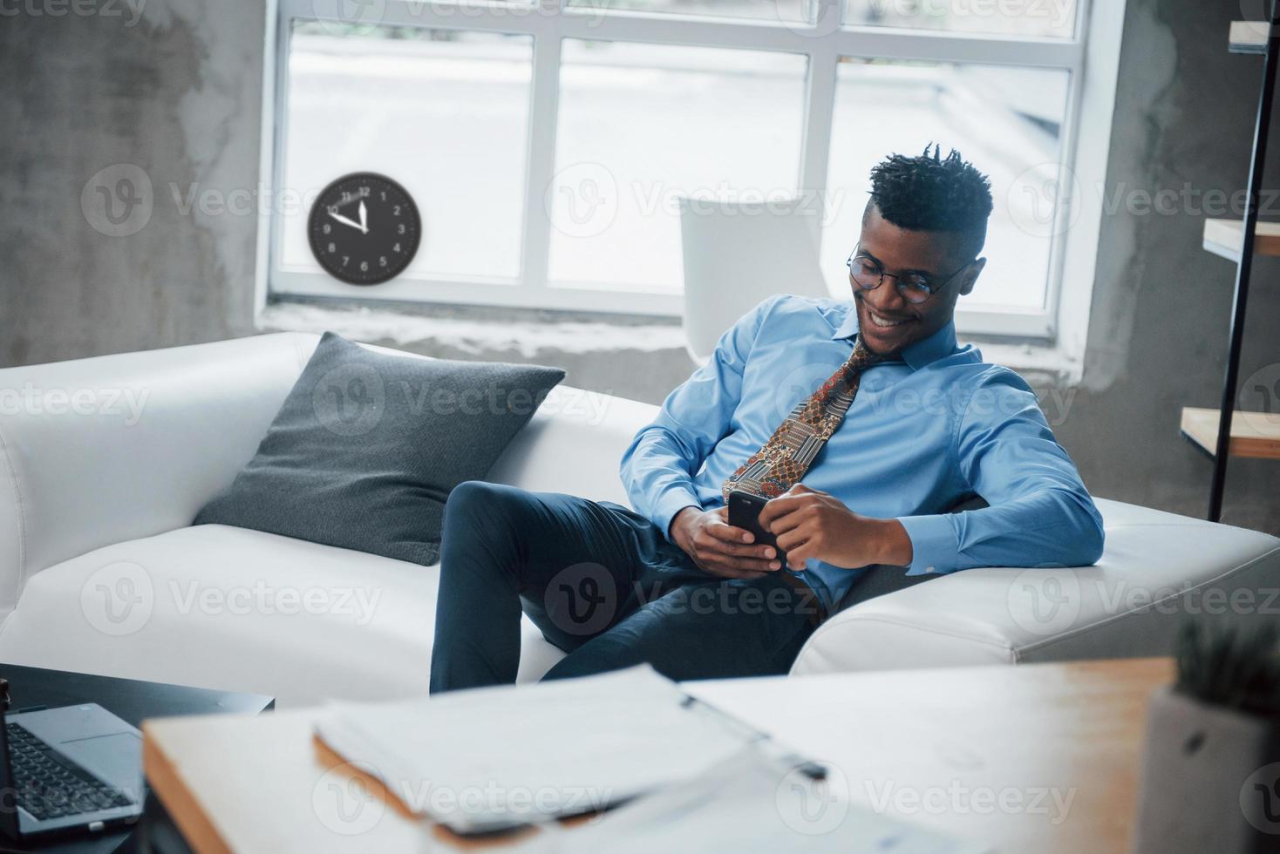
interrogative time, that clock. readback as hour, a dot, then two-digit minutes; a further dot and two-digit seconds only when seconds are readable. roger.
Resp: 11.49
